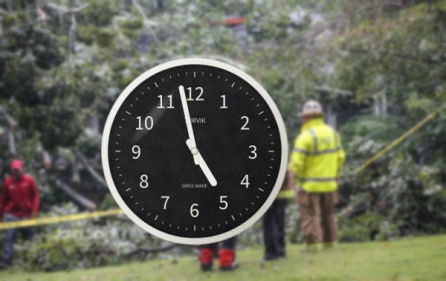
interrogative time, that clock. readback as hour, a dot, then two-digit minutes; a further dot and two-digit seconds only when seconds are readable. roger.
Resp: 4.58
